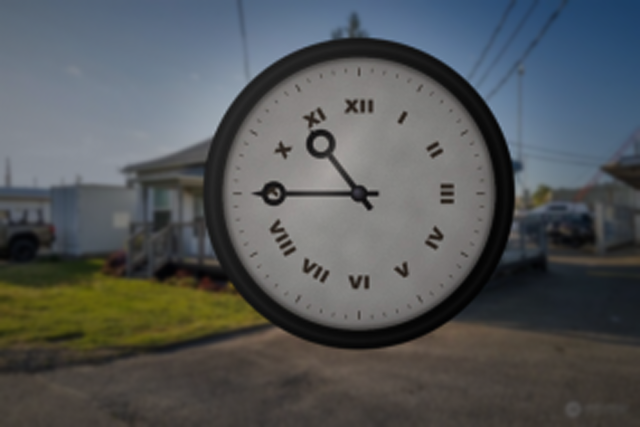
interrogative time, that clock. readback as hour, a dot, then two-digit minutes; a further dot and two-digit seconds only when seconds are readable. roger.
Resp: 10.45
